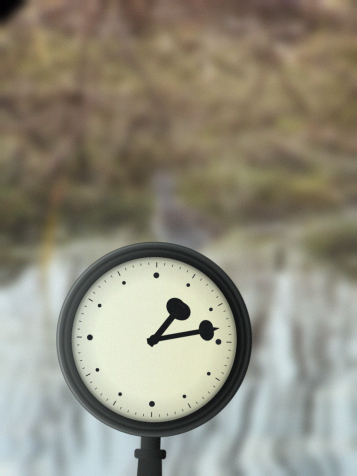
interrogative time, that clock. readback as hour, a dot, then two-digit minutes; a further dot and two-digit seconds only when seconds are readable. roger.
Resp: 1.13
